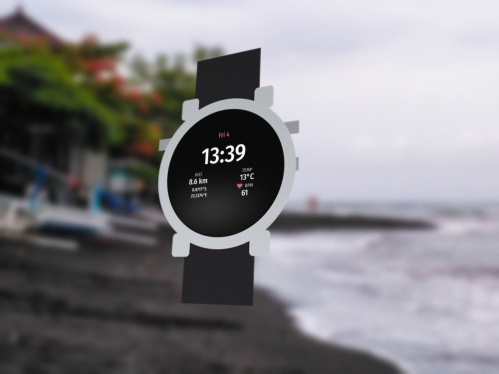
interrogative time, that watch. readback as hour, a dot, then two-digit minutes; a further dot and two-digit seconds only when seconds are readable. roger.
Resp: 13.39
